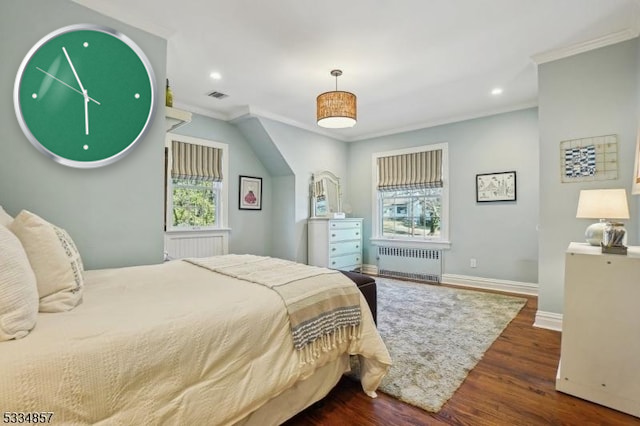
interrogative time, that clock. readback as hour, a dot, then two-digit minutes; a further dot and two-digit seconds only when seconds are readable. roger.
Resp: 5.55.50
